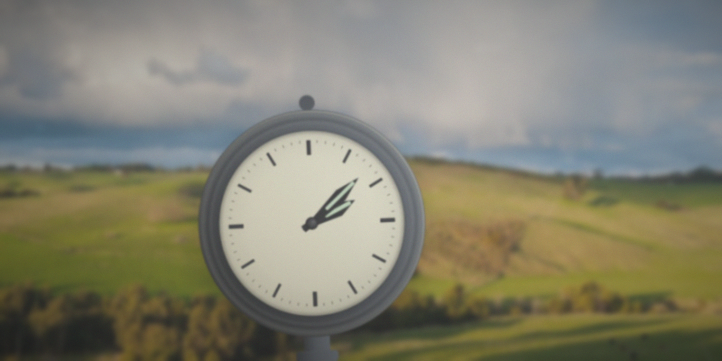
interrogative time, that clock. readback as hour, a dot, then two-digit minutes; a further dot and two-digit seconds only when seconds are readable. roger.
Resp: 2.08
